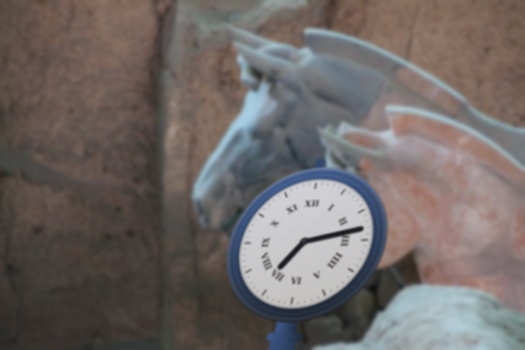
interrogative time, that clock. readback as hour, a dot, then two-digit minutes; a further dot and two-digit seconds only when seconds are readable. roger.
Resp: 7.13
